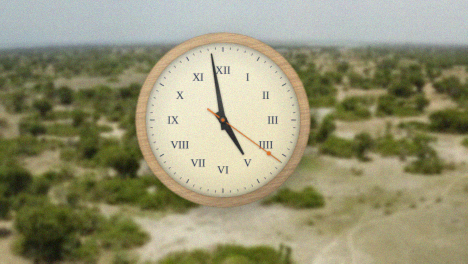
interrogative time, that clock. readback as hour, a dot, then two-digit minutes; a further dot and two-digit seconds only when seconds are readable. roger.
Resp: 4.58.21
